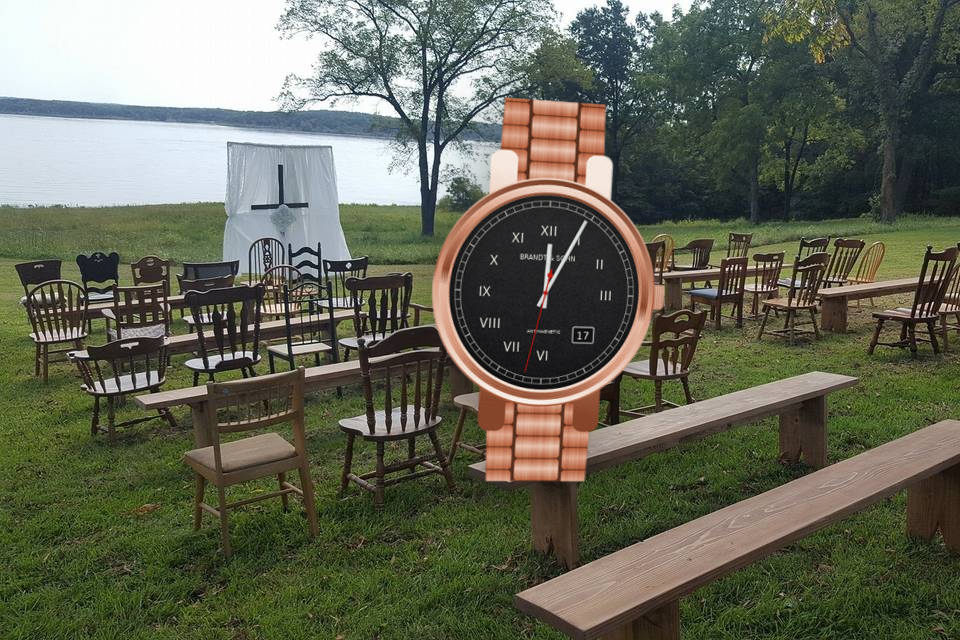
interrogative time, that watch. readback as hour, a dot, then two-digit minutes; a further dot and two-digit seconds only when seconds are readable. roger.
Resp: 12.04.32
